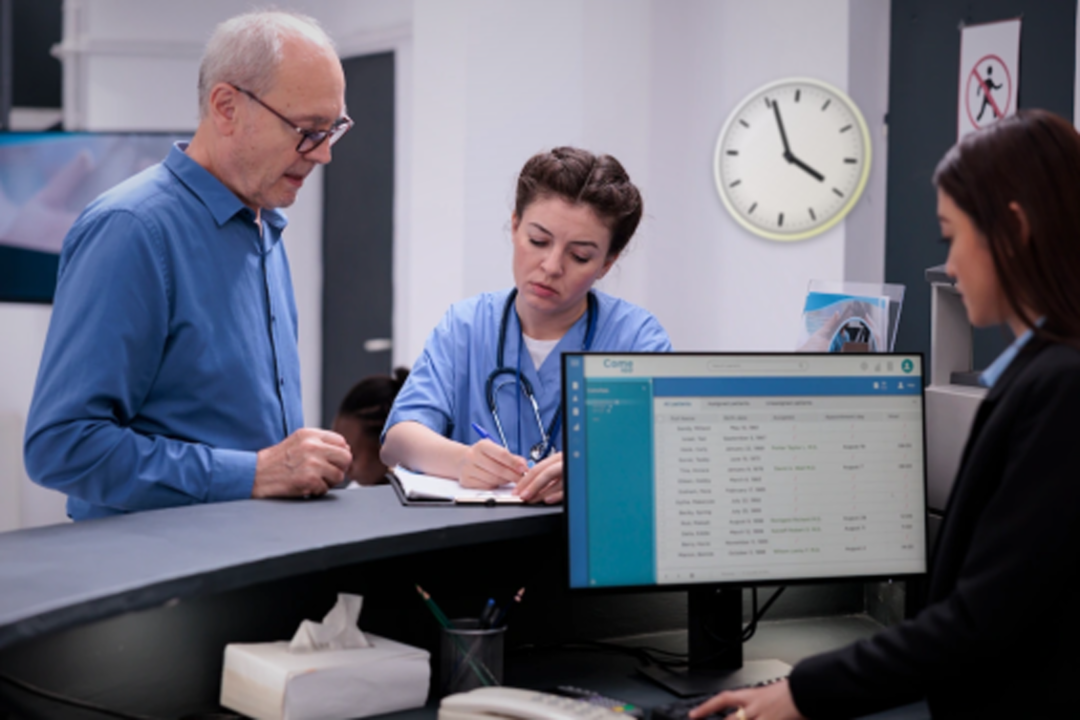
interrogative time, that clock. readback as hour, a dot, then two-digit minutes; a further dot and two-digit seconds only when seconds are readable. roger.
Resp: 3.56
